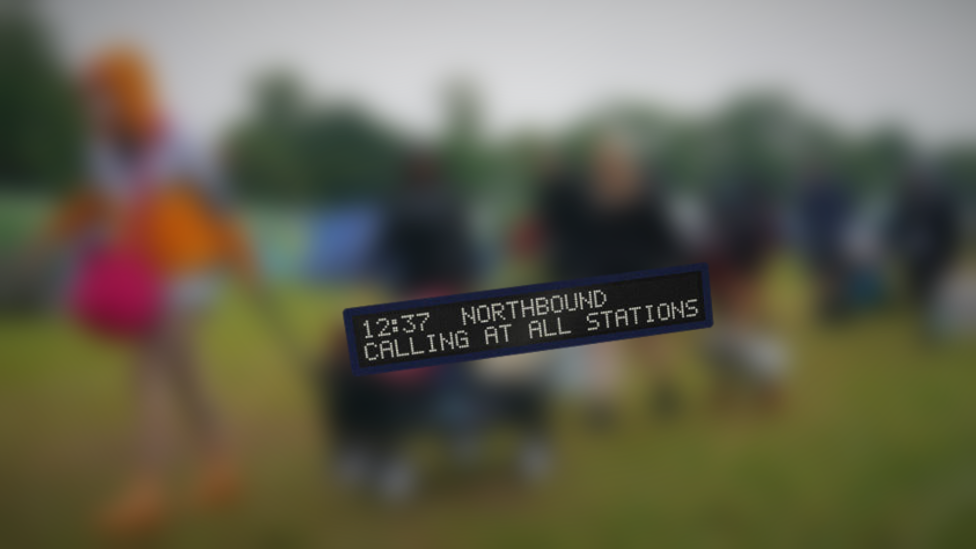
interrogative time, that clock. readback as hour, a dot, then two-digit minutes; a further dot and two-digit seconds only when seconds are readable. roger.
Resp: 12.37
